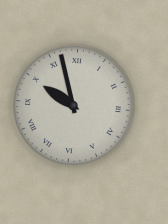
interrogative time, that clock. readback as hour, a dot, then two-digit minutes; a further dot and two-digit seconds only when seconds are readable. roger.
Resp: 9.57
